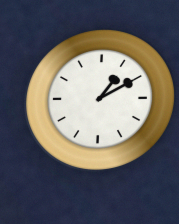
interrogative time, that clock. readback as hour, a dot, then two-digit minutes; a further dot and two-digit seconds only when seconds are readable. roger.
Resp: 1.10
